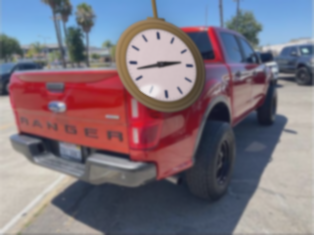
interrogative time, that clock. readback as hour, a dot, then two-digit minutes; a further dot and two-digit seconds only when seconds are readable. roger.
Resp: 2.43
